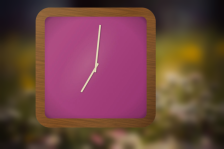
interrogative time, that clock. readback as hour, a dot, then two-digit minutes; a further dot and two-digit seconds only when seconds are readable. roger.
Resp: 7.01
